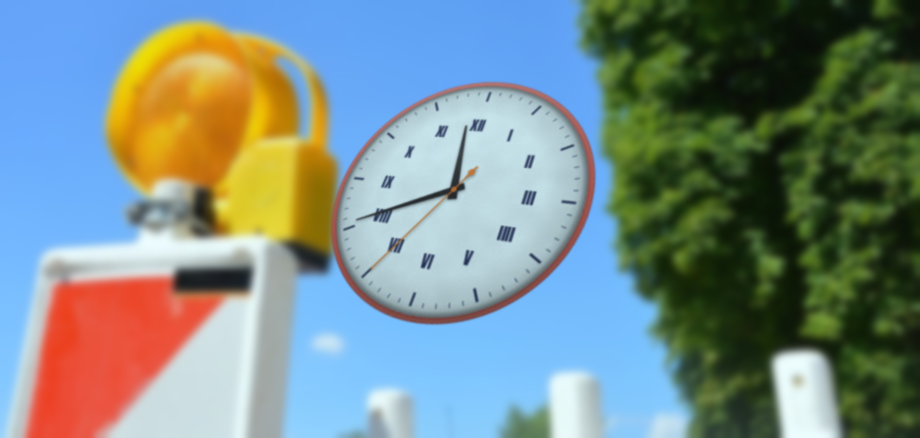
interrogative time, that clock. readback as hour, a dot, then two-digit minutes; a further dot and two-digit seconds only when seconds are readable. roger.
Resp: 11.40.35
